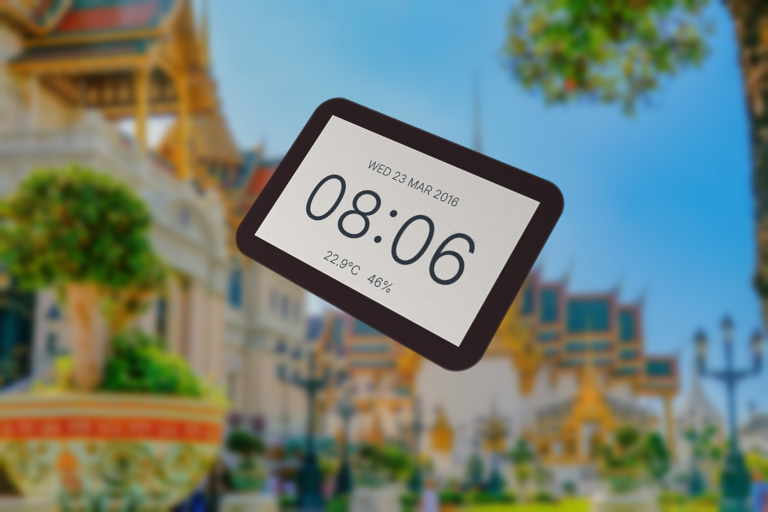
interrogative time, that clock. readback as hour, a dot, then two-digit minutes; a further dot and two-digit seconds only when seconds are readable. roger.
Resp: 8.06
